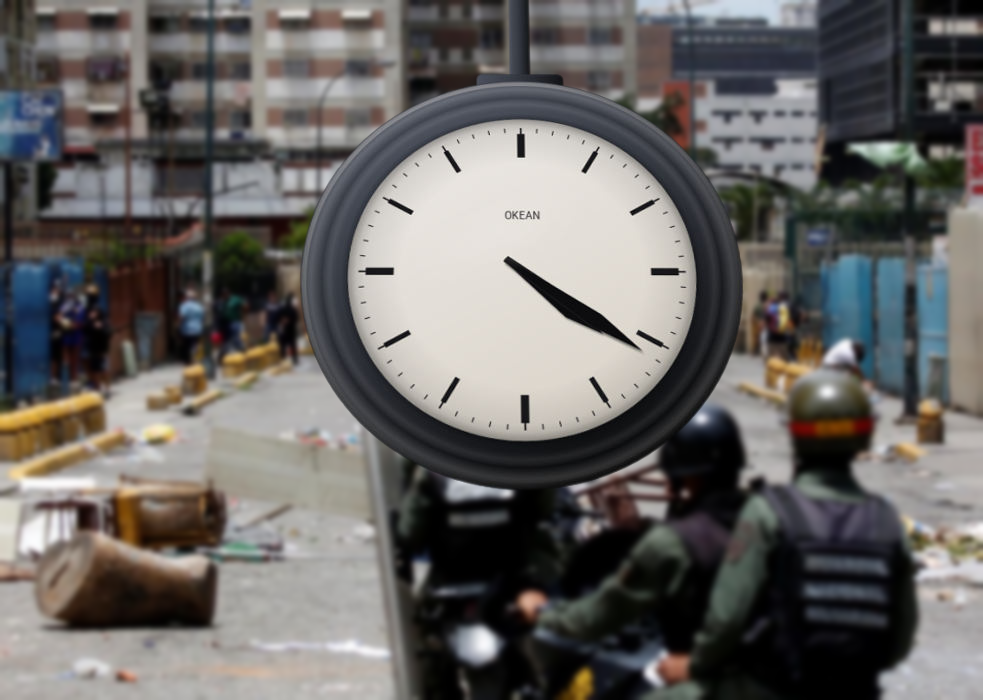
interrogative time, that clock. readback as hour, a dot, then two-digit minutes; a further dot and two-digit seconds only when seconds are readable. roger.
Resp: 4.21
